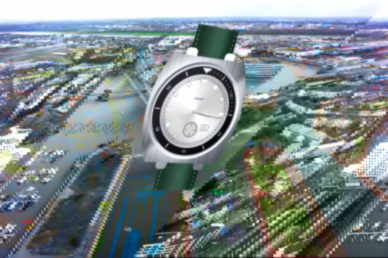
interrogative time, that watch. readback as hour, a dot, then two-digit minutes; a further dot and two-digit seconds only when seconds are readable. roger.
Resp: 3.16
